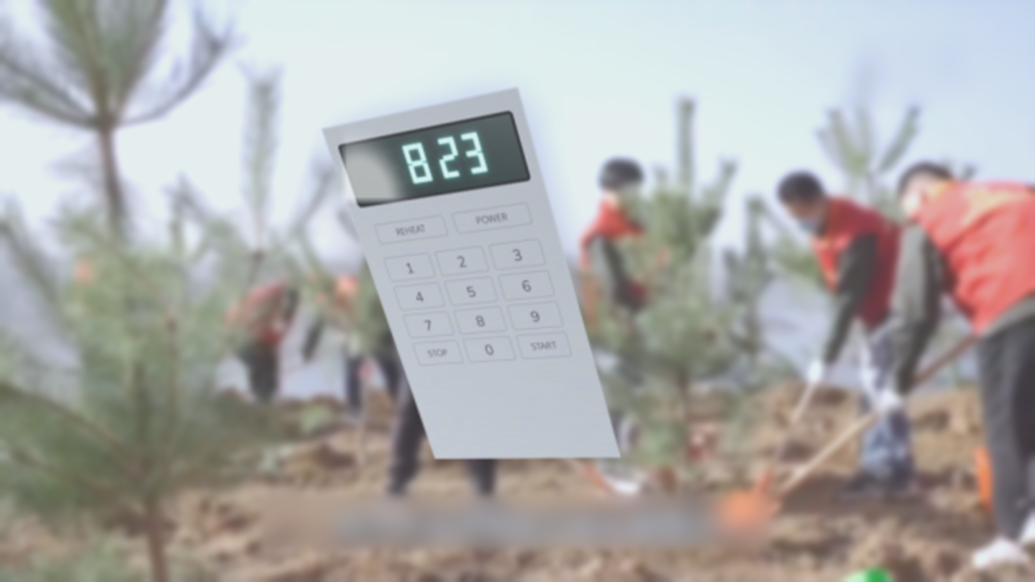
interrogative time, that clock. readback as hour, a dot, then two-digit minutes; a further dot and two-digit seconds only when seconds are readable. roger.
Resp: 8.23
